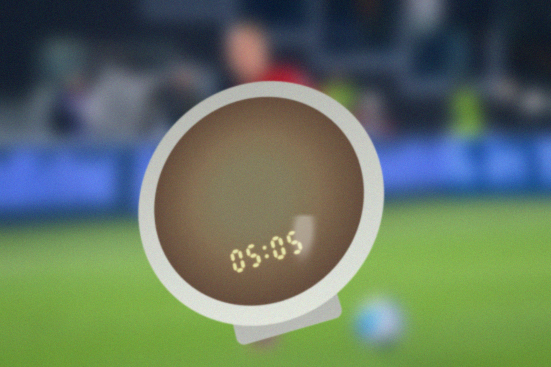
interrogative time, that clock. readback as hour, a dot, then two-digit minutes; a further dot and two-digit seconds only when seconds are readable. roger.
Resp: 5.05
